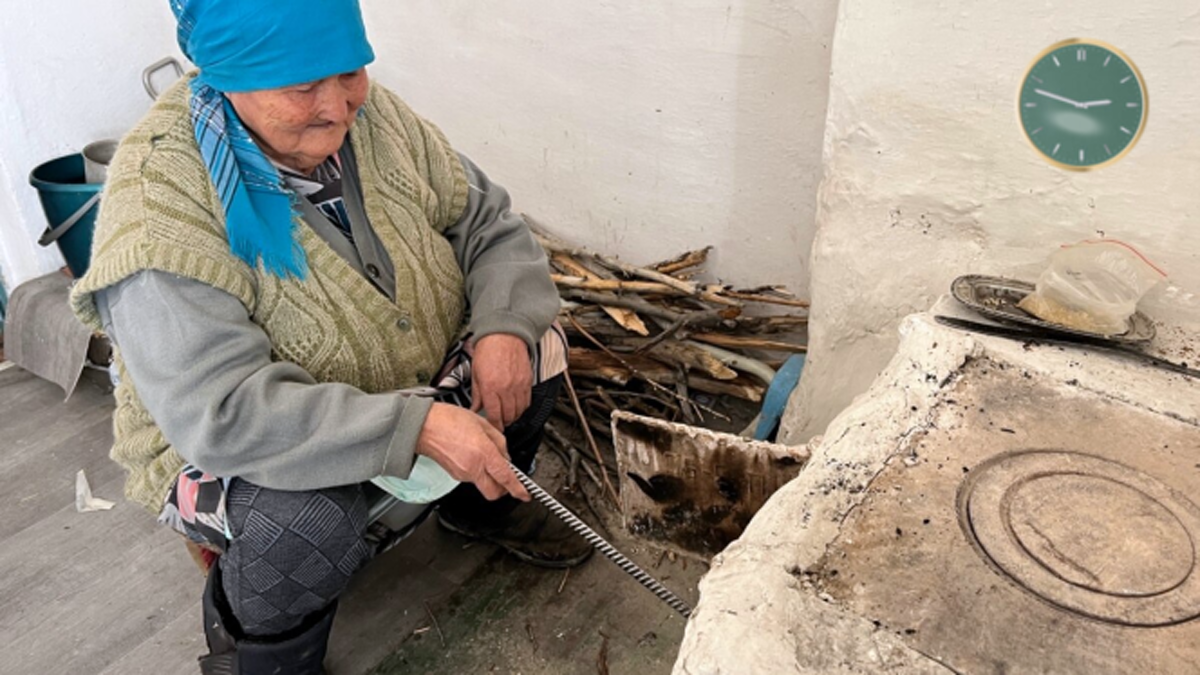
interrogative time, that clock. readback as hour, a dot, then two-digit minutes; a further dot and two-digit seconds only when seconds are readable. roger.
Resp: 2.48
